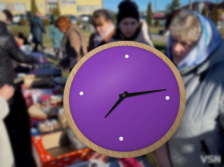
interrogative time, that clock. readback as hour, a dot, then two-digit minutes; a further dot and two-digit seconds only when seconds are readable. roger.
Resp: 7.13
